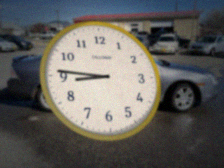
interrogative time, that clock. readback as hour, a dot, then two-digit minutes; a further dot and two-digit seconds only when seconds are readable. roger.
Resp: 8.46
